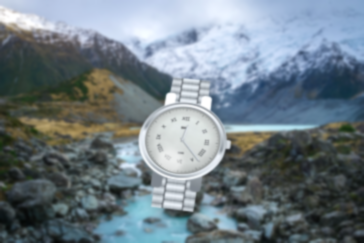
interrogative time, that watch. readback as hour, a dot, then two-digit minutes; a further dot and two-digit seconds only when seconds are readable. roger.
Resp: 12.23
